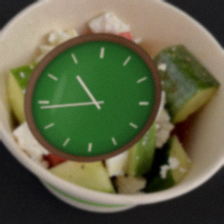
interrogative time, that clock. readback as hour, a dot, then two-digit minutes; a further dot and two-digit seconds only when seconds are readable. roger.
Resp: 10.44
